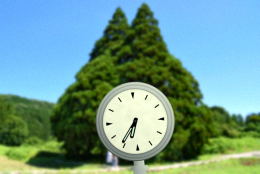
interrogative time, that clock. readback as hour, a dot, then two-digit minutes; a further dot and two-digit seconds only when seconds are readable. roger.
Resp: 6.36
